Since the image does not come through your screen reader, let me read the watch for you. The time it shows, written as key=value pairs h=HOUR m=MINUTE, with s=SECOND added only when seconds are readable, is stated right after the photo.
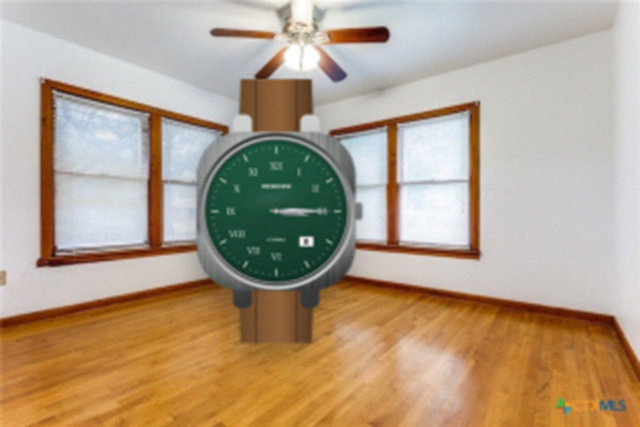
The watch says h=3 m=15
